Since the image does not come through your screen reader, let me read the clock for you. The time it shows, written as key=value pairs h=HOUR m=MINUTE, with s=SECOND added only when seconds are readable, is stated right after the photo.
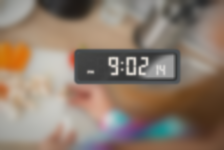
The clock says h=9 m=2
